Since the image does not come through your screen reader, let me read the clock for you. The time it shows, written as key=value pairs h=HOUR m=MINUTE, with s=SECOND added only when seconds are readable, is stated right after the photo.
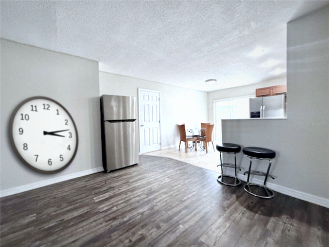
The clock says h=3 m=13
